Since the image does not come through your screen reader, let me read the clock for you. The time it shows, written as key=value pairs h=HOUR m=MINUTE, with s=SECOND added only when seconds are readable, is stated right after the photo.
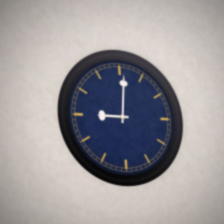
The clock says h=9 m=1
